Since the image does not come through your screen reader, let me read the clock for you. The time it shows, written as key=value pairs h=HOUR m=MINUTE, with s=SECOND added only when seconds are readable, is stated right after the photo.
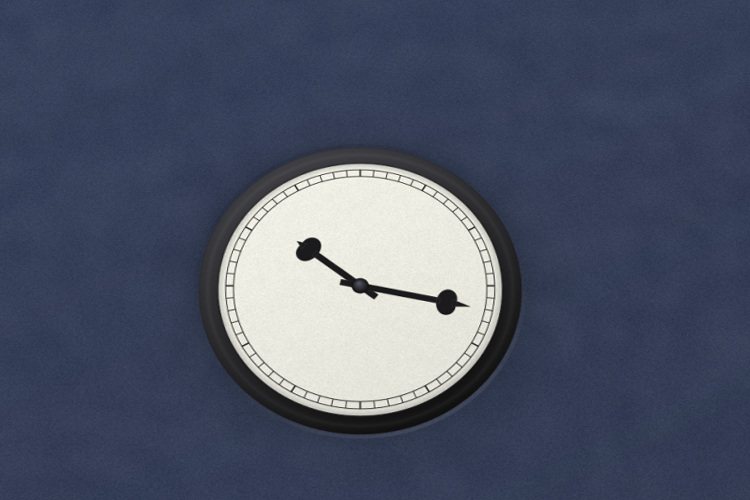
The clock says h=10 m=17
